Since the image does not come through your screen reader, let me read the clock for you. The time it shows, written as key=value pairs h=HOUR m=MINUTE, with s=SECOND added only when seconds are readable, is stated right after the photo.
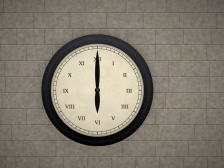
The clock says h=6 m=0
